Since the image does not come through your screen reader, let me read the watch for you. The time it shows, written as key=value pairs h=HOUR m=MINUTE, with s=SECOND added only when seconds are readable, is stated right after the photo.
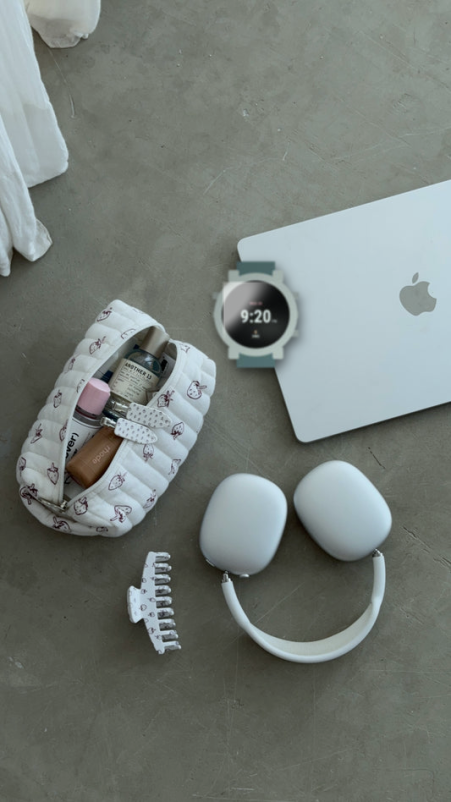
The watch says h=9 m=20
